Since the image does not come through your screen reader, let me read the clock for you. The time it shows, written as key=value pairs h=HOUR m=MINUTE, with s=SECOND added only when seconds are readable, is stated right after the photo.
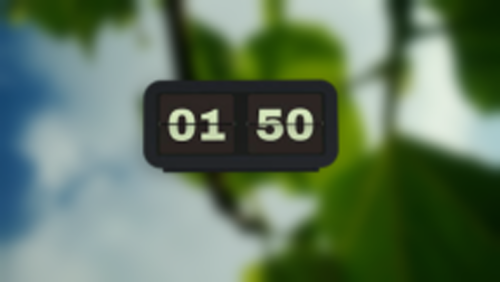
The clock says h=1 m=50
